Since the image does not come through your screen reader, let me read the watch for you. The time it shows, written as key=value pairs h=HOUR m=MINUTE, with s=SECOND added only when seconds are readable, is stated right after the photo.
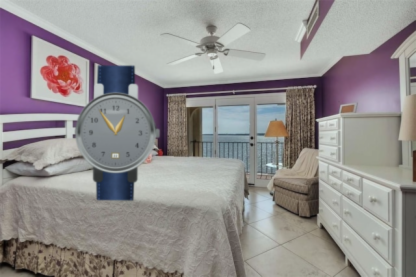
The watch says h=12 m=54
